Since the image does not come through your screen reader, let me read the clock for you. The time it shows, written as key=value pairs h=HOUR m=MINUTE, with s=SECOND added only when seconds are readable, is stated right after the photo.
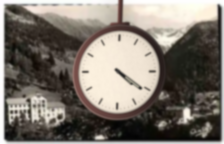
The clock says h=4 m=21
